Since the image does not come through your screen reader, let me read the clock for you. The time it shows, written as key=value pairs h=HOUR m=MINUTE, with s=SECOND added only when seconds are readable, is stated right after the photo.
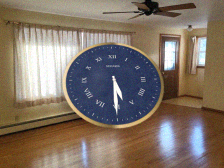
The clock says h=5 m=30
